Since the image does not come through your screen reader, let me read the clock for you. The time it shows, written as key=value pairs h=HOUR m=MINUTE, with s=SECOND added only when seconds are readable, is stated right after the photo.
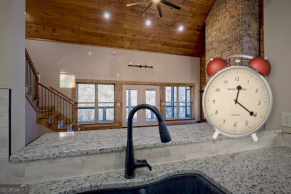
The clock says h=12 m=21
